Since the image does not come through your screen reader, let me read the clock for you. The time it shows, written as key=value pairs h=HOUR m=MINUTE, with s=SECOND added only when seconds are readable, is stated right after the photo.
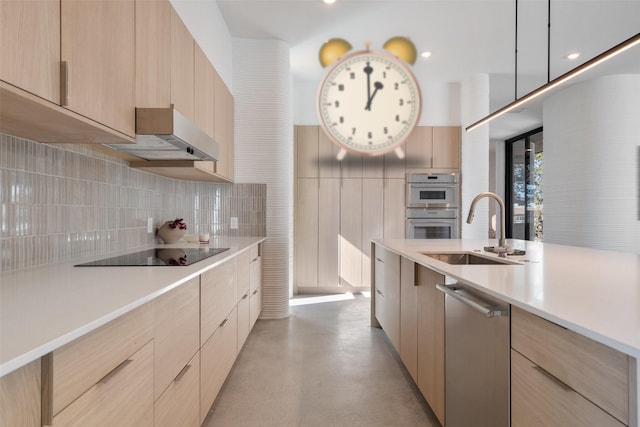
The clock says h=1 m=0
